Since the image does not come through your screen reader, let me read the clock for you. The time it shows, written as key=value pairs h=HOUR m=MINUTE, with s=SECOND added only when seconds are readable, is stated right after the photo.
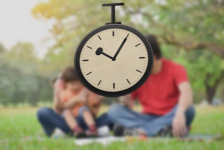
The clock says h=10 m=5
